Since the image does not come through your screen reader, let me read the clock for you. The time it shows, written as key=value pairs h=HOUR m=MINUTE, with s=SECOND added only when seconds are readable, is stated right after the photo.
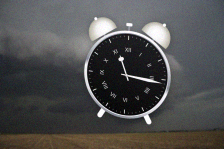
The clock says h=11 m=16
